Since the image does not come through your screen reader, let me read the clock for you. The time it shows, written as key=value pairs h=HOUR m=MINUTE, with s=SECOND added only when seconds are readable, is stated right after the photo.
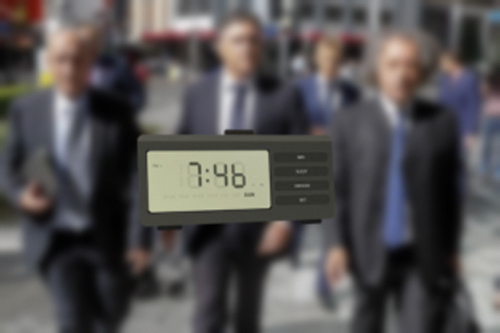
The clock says h=7 m=46
